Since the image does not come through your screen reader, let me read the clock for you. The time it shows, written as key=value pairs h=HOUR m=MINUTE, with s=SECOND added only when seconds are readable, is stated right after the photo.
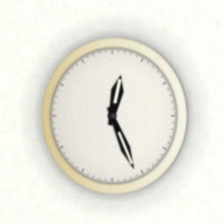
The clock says h=12 m=26
